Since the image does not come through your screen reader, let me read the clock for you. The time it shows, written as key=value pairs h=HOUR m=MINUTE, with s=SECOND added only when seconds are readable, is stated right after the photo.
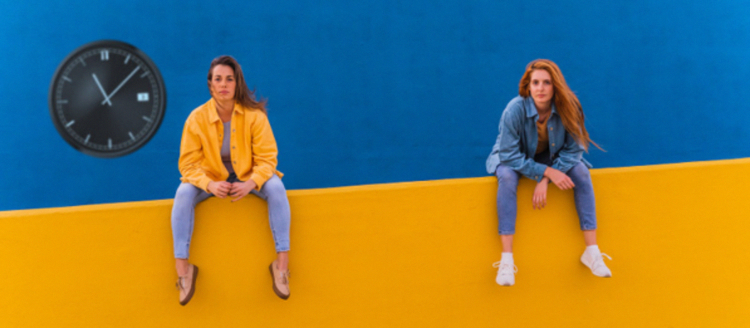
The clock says h=11 m=8
